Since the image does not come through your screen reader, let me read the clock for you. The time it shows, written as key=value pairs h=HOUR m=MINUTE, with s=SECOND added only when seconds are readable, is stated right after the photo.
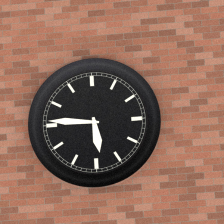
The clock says h=5 m=46
